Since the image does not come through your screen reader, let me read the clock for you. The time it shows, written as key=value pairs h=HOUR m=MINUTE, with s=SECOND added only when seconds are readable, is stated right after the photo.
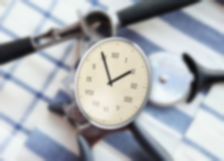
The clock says h=1 m=55
